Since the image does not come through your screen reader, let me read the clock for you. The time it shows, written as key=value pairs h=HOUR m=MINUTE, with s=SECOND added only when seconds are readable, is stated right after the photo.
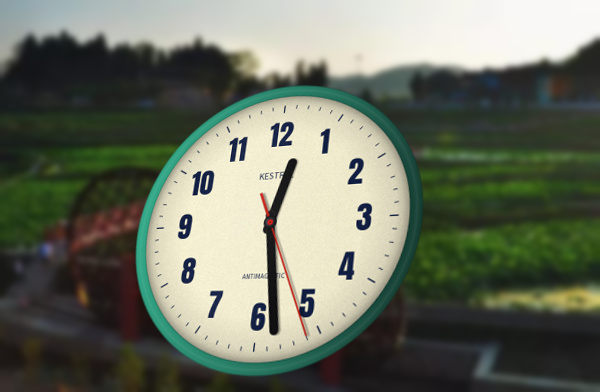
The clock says h=12 m=28 s=26
